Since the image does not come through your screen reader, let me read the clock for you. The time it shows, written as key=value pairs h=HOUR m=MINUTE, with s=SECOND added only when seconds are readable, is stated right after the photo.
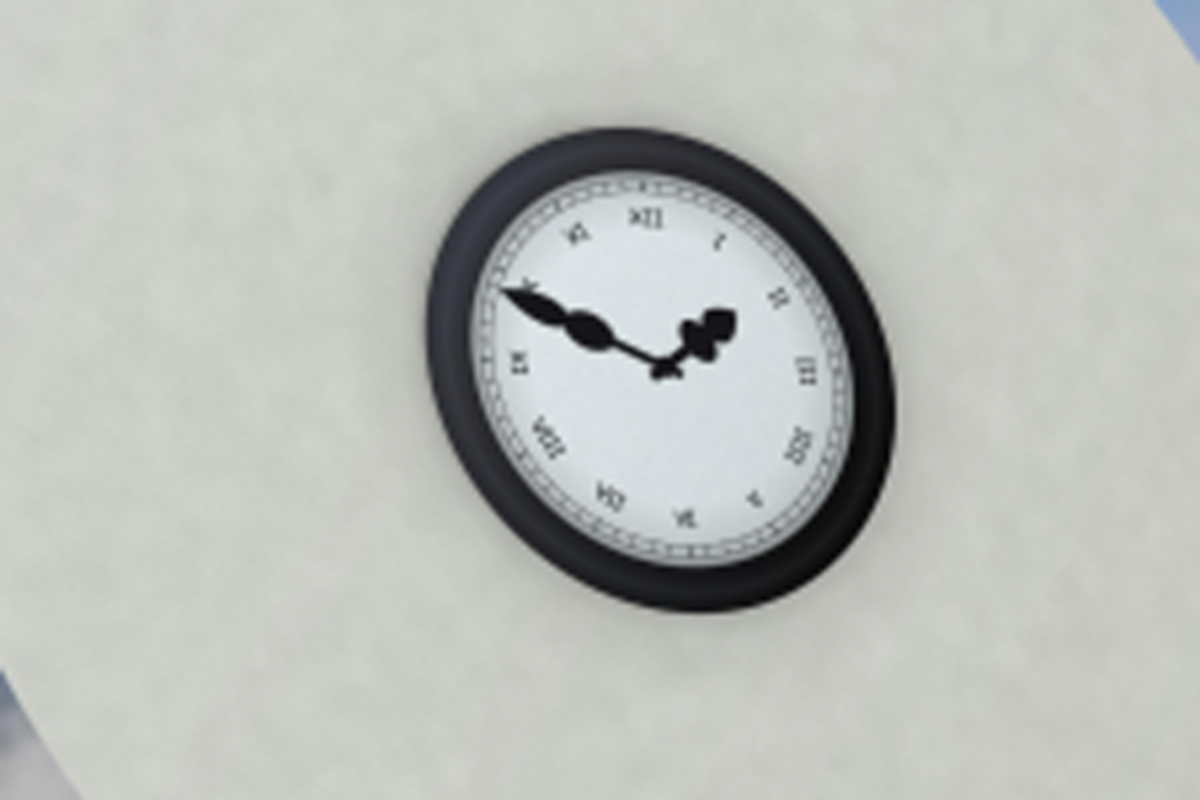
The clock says h=1 m=49
